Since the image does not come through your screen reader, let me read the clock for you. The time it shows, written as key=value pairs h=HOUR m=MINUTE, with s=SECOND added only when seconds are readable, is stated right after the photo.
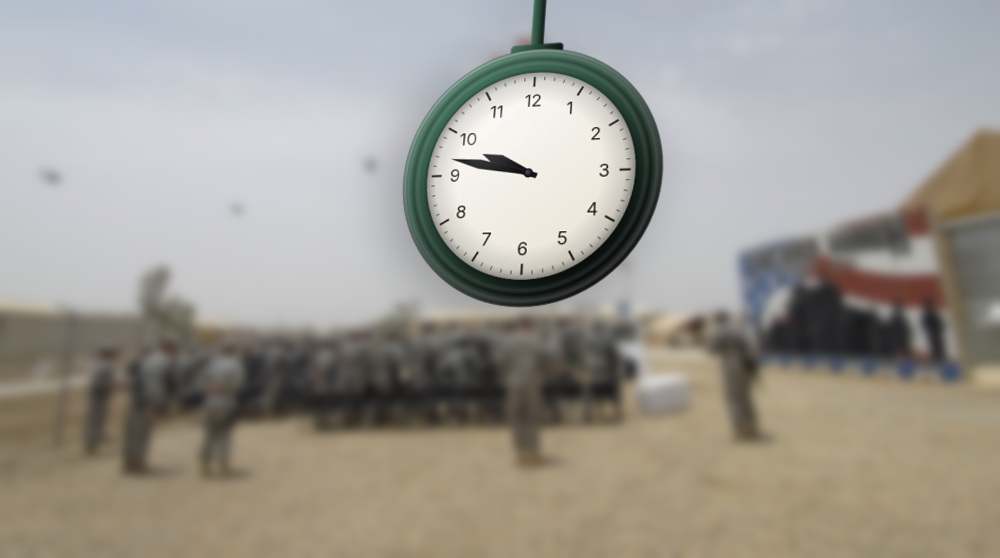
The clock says h=9 m=47
